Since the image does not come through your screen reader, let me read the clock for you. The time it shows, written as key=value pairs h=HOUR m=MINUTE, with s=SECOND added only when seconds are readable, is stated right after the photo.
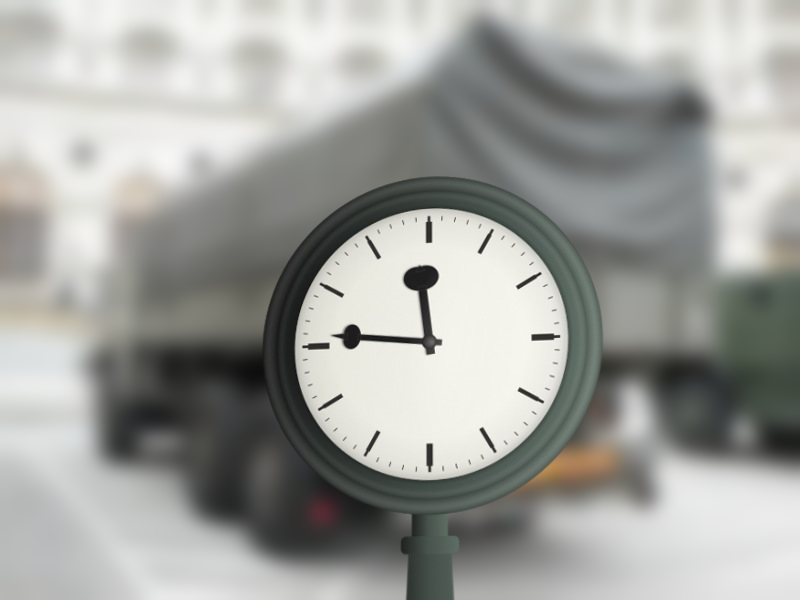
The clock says h=11 m=46
